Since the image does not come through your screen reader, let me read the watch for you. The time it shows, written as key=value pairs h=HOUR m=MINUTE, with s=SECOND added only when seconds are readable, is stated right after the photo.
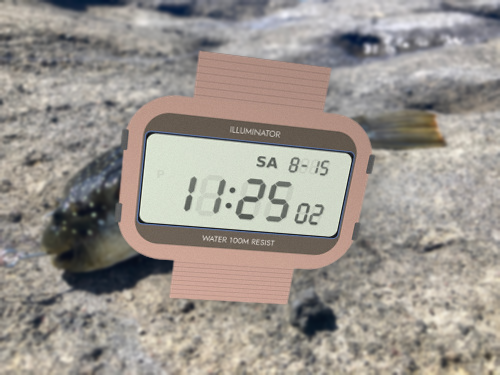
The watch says h=11 m=25 s=2
